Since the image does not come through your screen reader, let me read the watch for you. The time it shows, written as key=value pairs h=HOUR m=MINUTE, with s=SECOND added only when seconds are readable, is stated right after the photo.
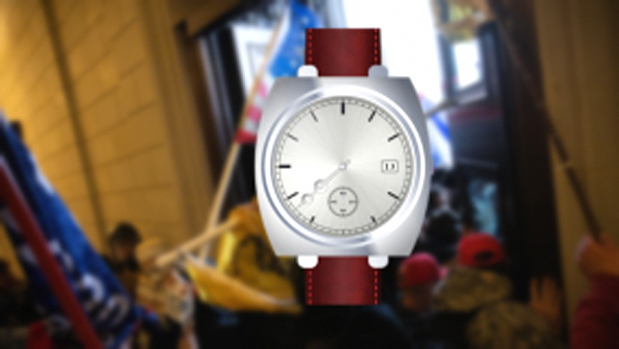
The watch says h=7 m=38
